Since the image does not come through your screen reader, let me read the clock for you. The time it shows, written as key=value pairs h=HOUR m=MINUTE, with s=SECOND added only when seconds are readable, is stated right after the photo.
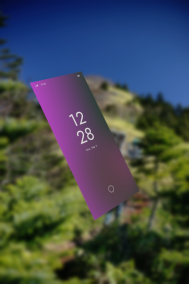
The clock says h=12 m=28
